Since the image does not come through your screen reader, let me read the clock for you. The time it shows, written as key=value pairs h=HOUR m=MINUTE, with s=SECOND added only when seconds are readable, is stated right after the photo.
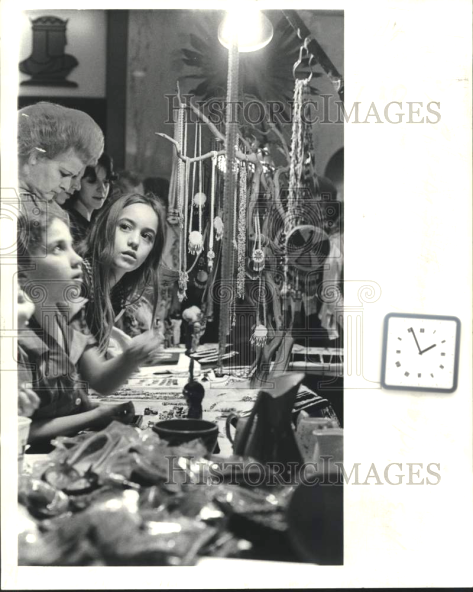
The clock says h=1 m=56
